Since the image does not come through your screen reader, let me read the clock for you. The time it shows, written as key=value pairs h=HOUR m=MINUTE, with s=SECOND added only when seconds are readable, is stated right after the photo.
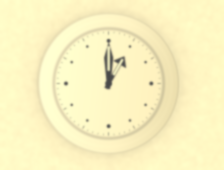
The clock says h=1 m=0
